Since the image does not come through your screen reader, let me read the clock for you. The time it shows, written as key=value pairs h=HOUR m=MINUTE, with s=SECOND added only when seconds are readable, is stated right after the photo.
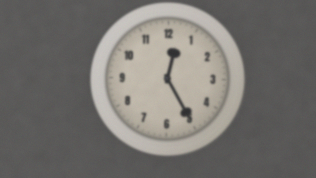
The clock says h=12 m=25
